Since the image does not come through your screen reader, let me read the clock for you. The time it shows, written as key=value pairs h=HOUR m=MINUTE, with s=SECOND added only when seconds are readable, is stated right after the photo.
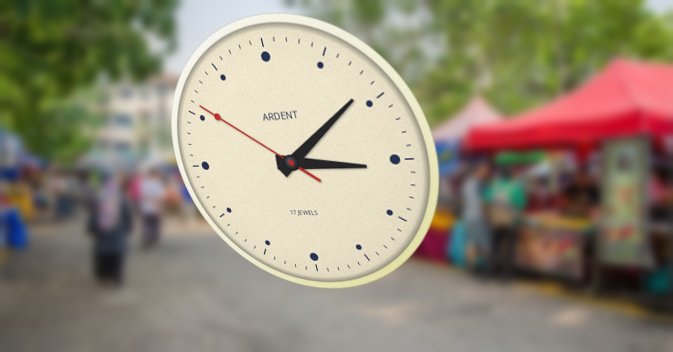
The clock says h=3 m=8 s=51
